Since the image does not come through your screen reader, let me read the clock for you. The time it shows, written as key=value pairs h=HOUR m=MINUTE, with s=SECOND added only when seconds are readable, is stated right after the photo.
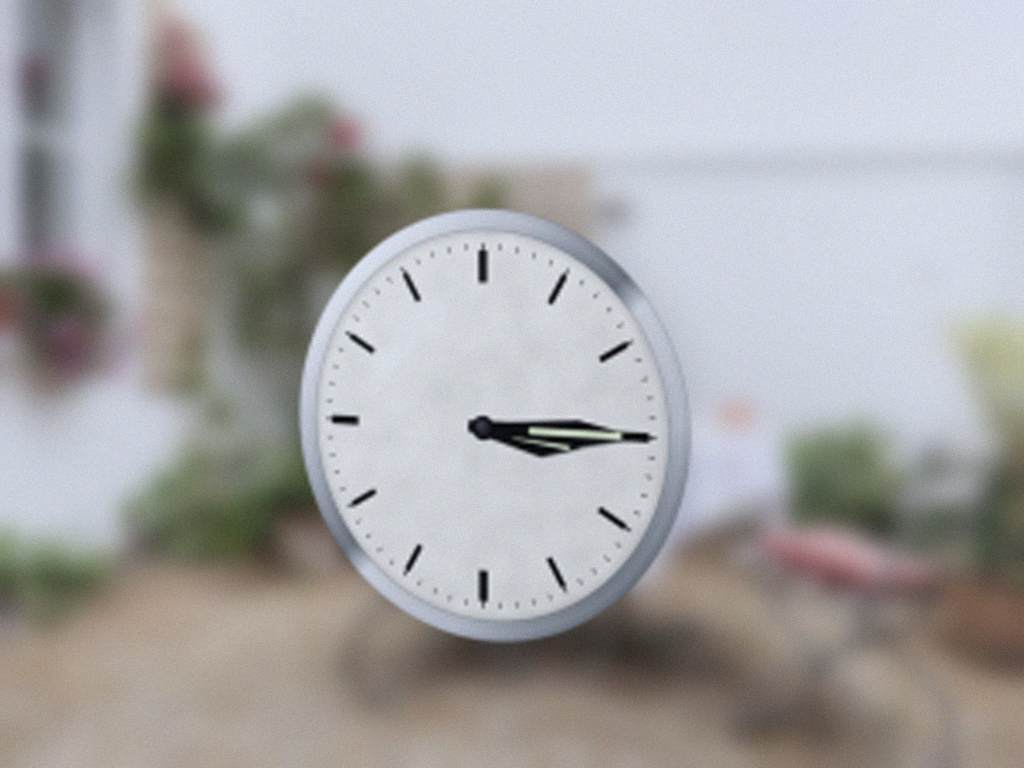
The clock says h=3 m=15
